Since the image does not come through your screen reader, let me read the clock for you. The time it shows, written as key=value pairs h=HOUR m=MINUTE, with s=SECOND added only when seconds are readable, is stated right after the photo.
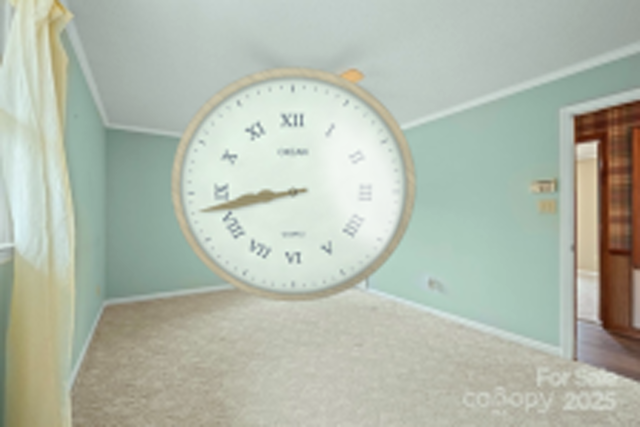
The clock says h=8 m=43
